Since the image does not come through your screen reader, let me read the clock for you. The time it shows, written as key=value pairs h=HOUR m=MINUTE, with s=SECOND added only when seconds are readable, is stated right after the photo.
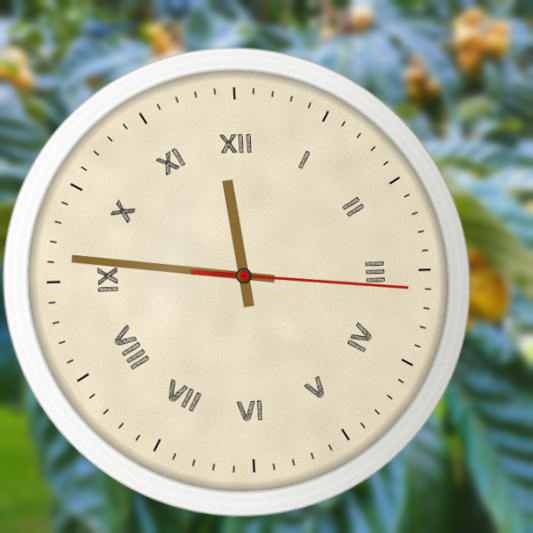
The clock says h=11 m=46 s=16
